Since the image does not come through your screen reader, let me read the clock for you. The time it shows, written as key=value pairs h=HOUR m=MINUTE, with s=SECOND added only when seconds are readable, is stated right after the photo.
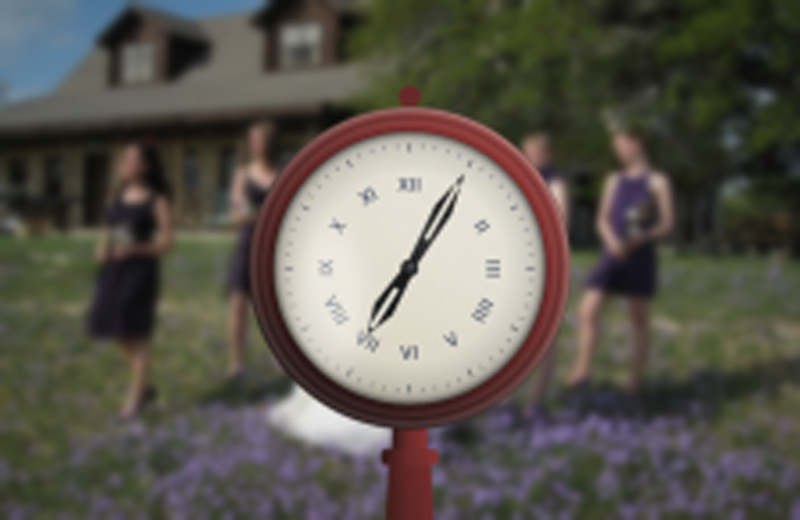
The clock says h=7 m=5
